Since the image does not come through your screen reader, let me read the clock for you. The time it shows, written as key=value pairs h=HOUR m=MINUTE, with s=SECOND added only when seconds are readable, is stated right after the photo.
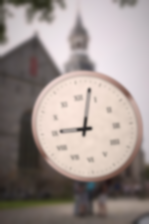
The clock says h=9 m=3
